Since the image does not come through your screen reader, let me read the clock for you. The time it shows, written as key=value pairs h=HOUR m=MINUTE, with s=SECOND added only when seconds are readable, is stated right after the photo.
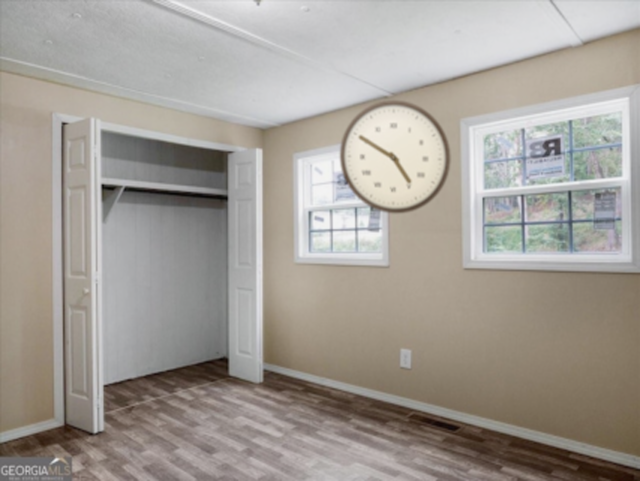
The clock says h=4 m=50
